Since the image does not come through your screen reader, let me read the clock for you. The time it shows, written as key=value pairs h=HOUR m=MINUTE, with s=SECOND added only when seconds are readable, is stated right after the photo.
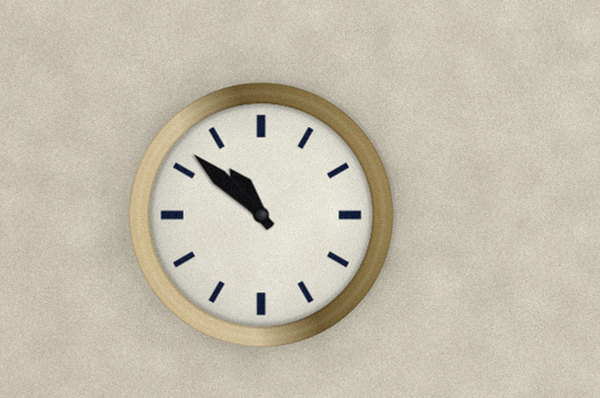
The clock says h=10 m=52
